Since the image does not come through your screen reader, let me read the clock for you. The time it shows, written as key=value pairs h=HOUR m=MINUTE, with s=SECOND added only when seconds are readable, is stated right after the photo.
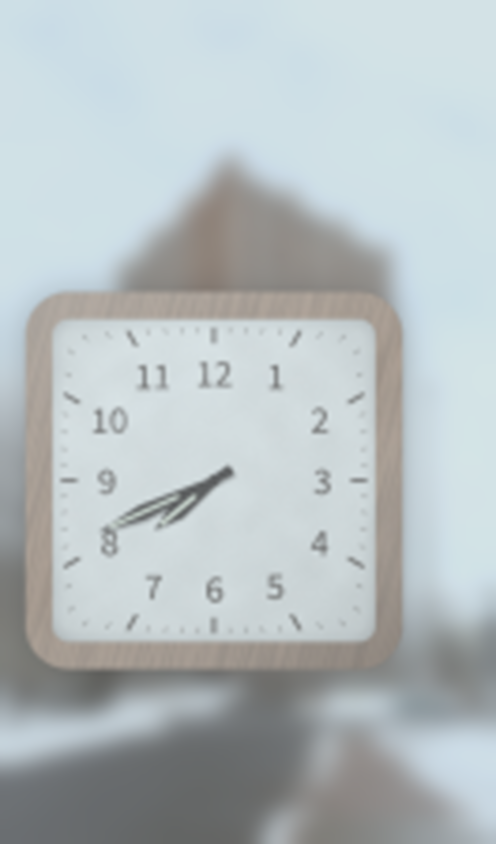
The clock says h=7 m=41
